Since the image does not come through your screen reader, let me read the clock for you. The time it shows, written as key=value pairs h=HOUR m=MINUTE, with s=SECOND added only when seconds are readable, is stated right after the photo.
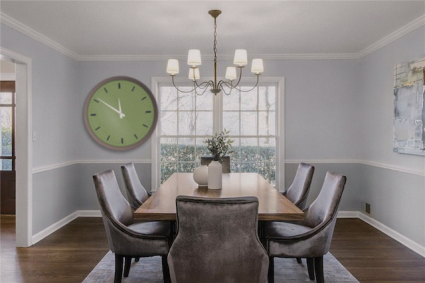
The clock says h=11 m=51
